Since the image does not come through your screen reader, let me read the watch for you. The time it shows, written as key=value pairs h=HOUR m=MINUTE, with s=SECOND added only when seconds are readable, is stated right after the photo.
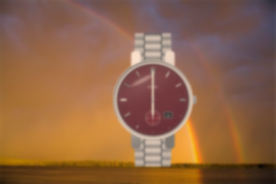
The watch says h=6 m=0
